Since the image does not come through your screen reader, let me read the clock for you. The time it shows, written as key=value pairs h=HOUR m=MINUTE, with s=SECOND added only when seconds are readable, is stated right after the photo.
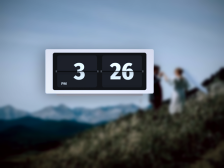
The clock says h=3 m=26
